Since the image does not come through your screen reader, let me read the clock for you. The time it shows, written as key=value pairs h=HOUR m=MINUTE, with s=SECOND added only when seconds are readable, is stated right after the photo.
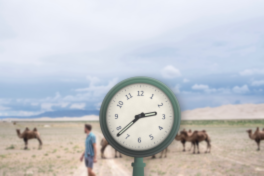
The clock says h=2 m=38
